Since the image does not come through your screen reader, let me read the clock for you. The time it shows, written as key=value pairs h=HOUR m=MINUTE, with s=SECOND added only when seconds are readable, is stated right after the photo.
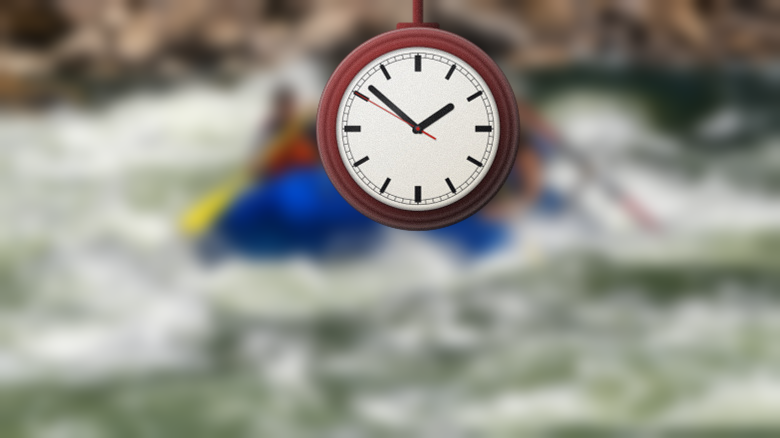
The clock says h=1 m=51 s=50
